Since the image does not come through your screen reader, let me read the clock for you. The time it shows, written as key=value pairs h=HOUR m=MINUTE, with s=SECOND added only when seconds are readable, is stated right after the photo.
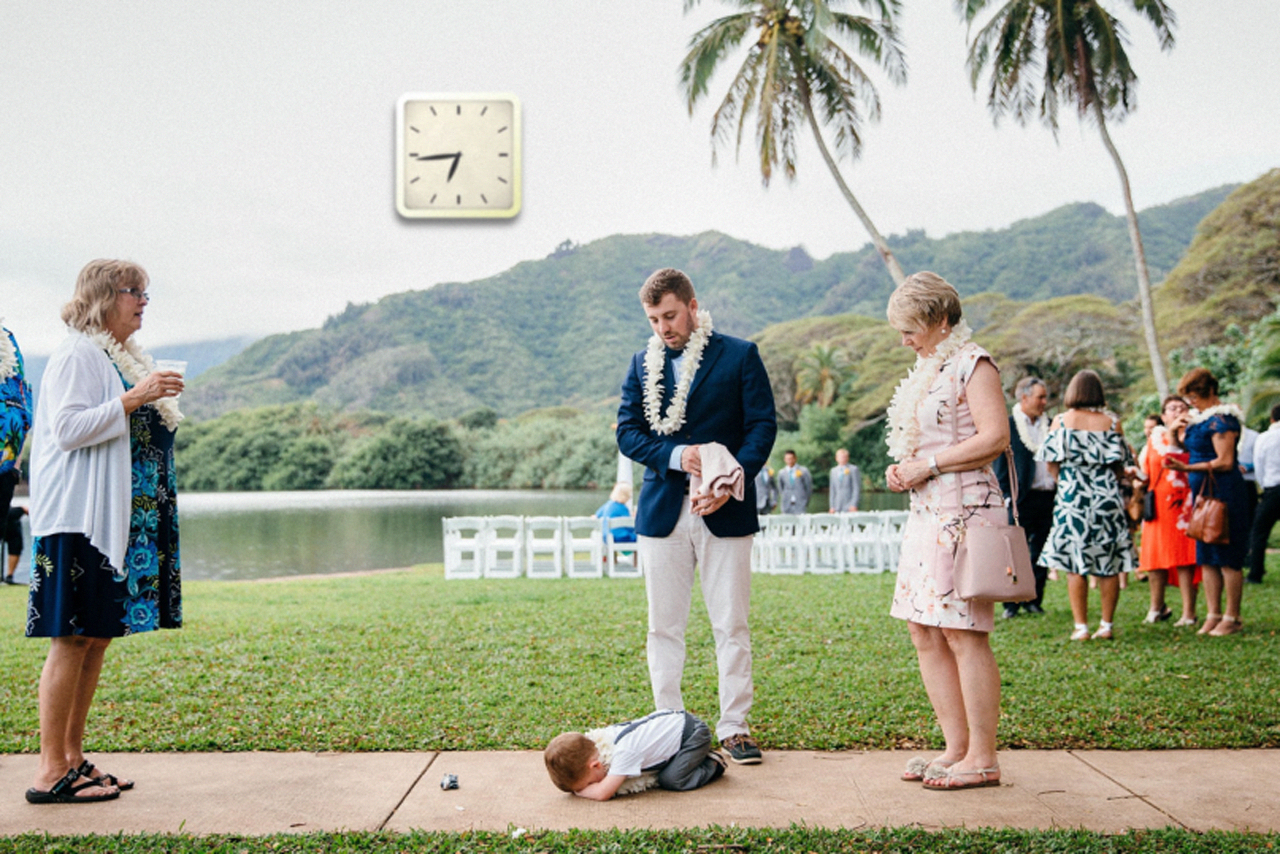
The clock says h=6 m=44
